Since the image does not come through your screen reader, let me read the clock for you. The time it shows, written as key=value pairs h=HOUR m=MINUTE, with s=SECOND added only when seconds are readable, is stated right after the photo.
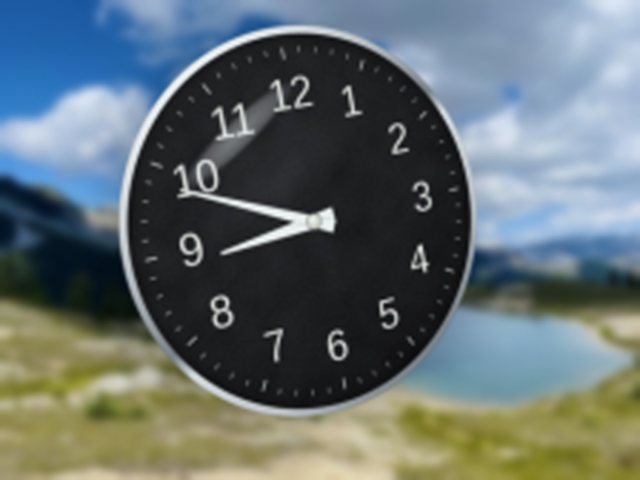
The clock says h=8 m=49
